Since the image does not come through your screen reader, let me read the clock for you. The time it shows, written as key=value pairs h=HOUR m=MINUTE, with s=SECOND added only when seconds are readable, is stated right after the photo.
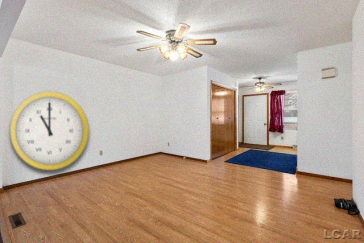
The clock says h=11 m=0
